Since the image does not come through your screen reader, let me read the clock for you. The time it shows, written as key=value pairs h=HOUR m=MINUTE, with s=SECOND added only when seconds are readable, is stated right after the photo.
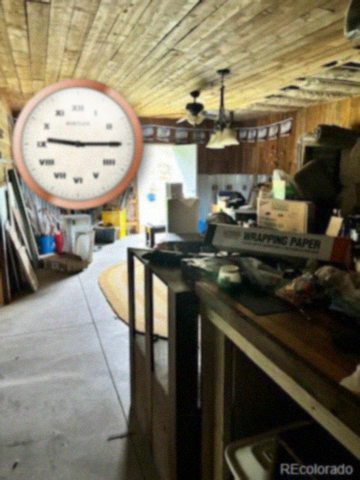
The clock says h=9 m=15
